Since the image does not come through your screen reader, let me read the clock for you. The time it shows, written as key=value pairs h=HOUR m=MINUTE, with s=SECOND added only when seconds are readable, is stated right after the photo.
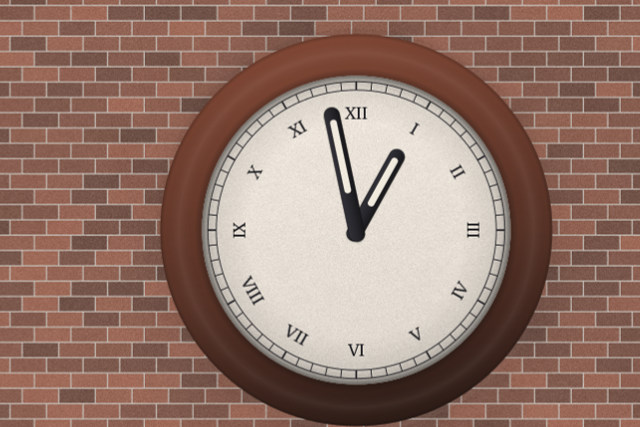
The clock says h=12 m=58
